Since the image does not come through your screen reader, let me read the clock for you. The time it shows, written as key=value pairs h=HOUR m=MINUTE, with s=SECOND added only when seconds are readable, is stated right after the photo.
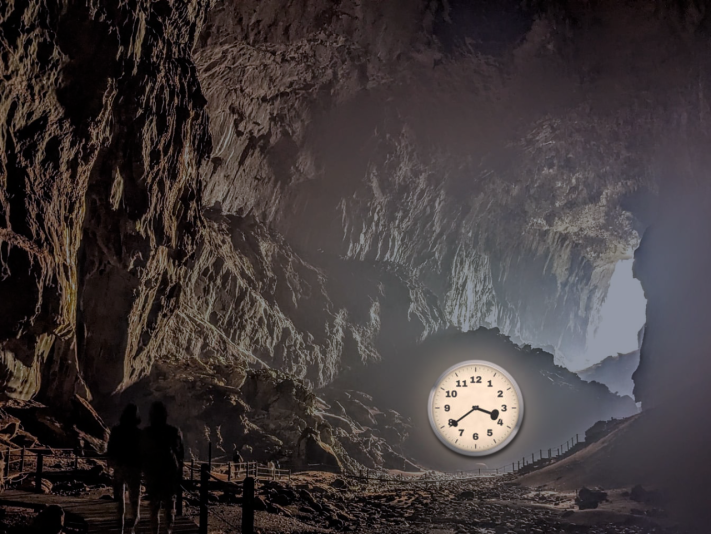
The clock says h=3 m=39
